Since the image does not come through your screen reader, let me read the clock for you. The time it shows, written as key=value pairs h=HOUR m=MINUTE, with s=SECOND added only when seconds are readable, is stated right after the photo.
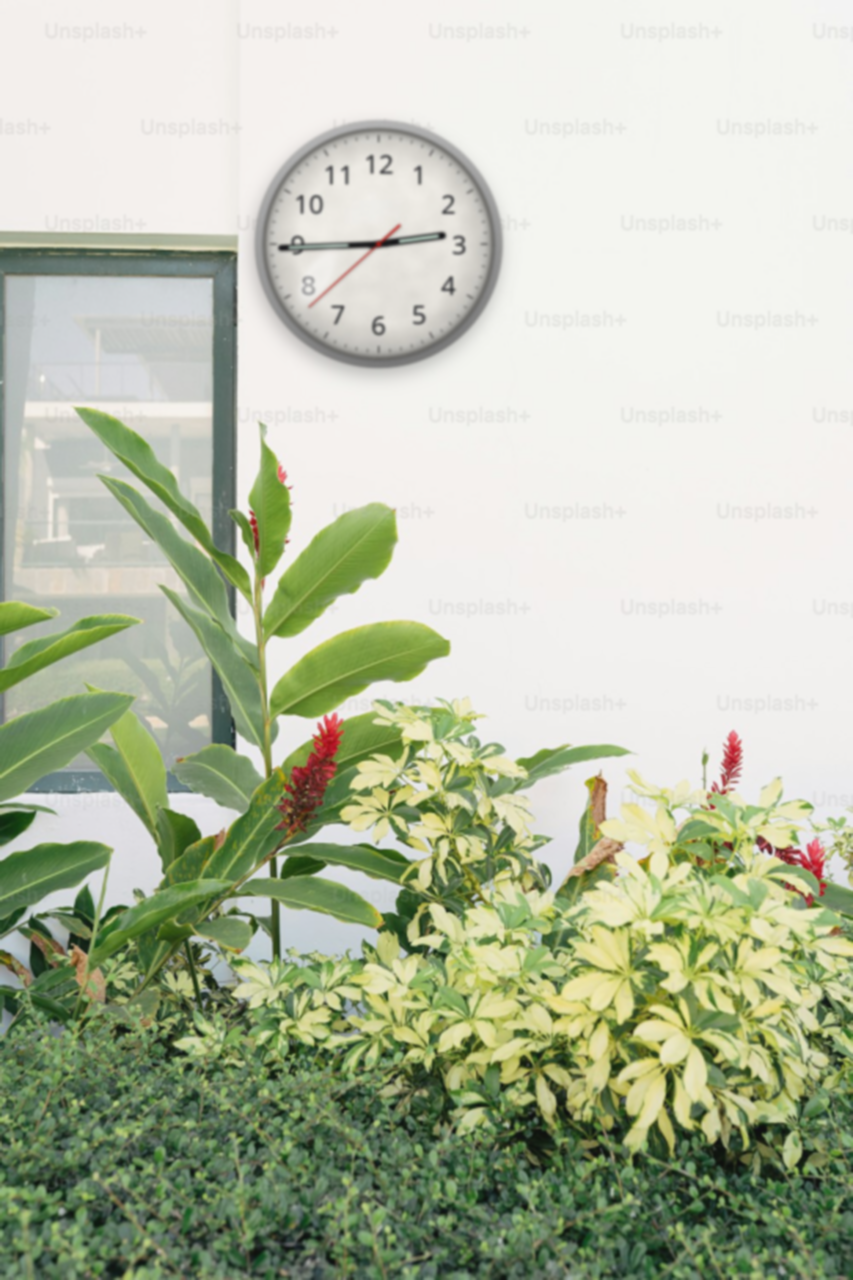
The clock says h=2 m=44 s=38
